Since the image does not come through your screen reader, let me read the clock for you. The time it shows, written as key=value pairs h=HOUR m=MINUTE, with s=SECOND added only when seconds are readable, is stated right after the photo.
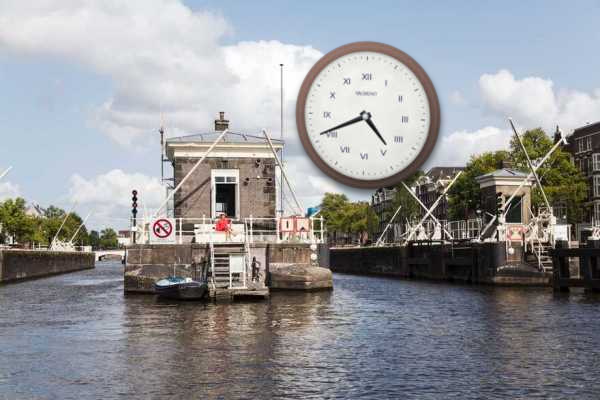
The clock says h=4 m=41
